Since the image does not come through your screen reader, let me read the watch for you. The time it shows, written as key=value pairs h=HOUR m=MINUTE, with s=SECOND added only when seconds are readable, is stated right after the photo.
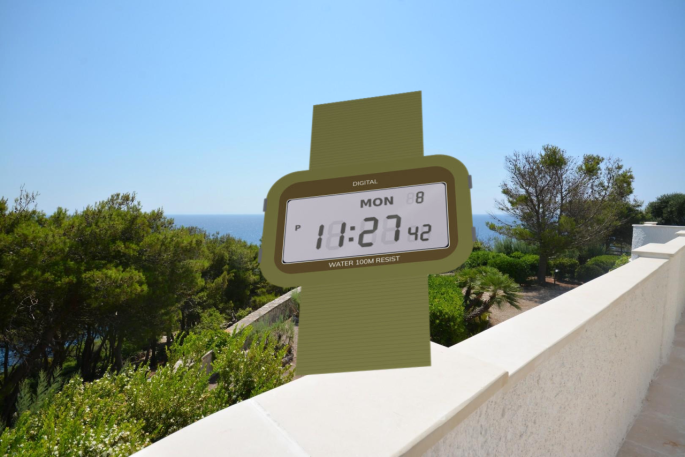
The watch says h=11 m=27 s=42
